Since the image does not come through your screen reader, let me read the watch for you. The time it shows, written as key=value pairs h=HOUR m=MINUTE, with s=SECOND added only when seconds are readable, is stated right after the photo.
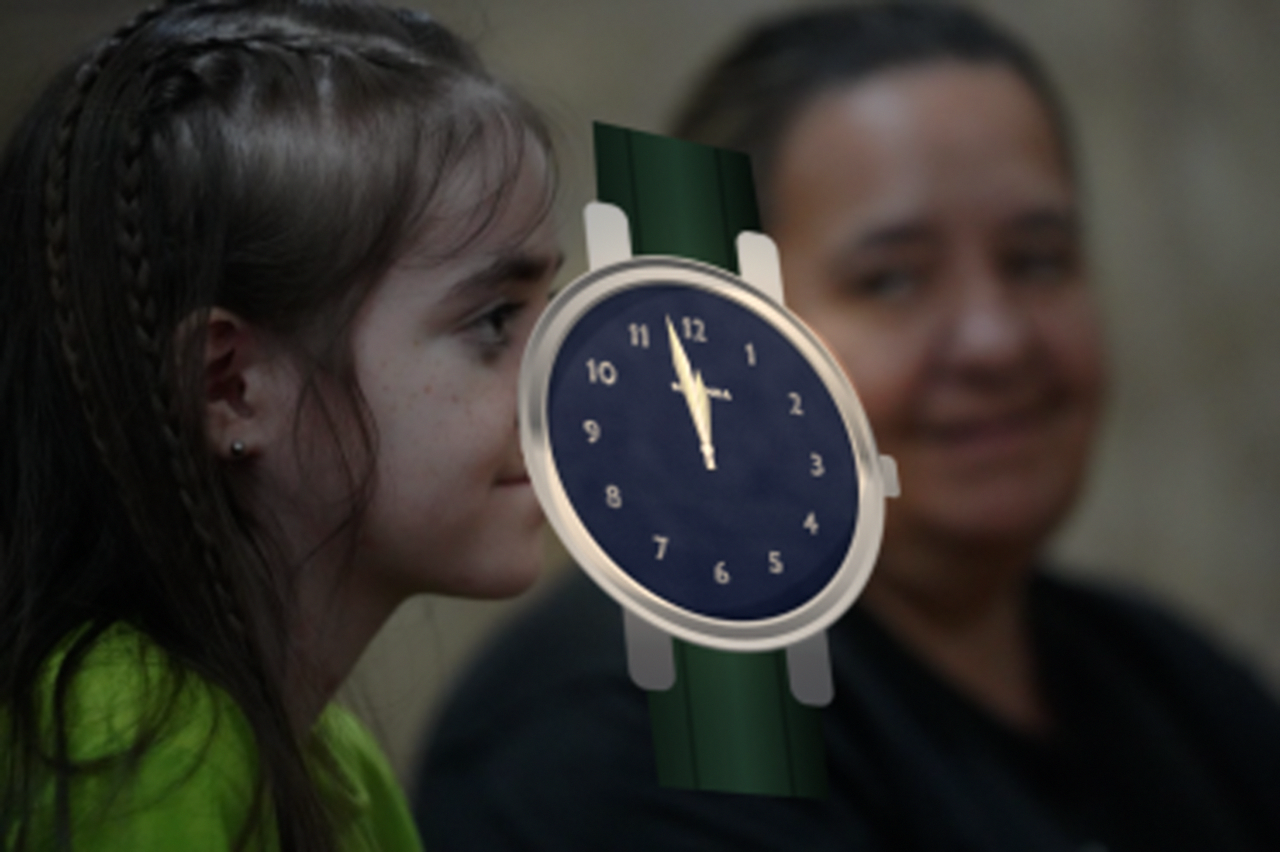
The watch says h=11 m=58
